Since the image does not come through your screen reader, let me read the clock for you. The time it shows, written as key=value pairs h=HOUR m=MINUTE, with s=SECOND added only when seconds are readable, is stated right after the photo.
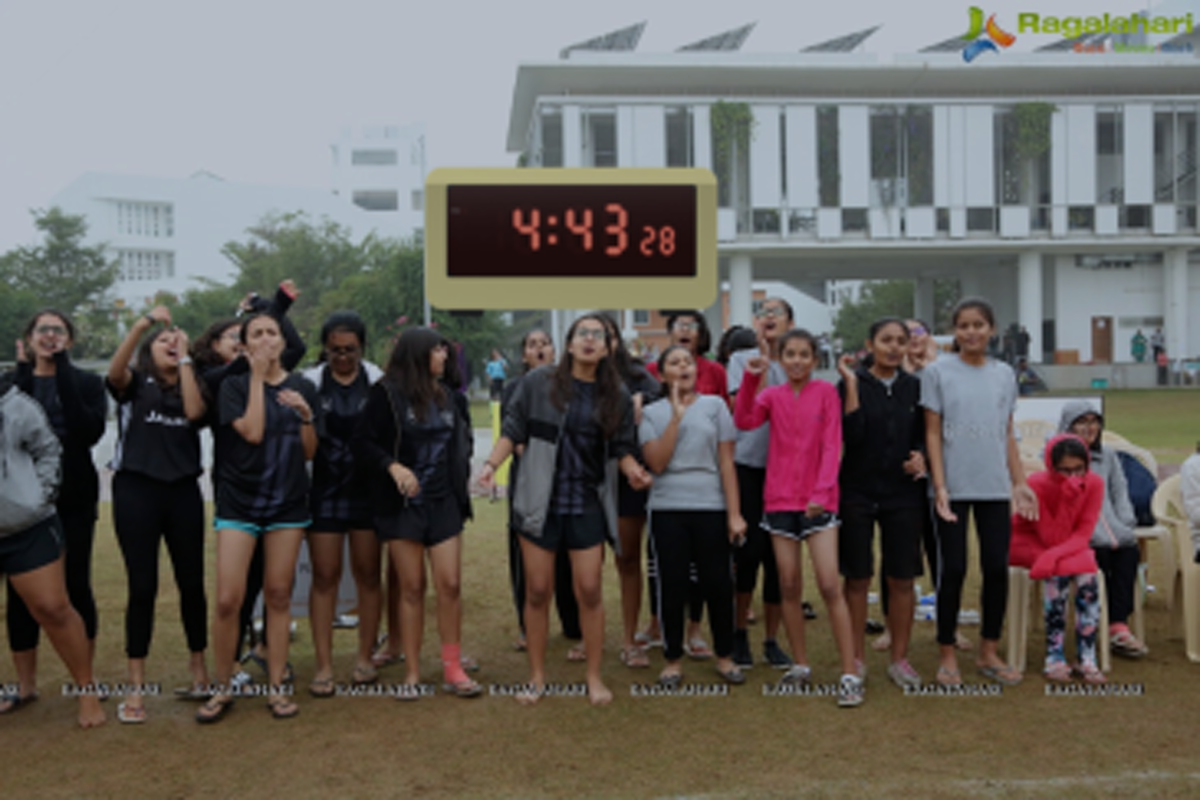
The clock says h=4 m=43 s=28
